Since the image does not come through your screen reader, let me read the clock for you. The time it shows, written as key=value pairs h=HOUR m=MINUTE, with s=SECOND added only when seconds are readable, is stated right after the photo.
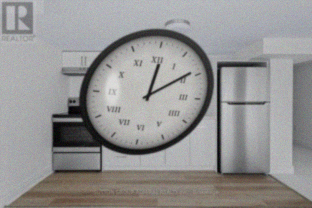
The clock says h=12 m=9
